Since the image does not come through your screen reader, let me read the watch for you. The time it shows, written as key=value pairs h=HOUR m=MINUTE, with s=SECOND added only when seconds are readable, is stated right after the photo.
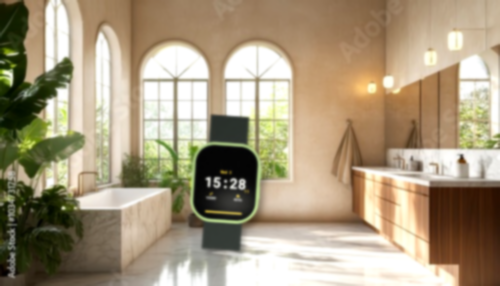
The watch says h=15 m=28
